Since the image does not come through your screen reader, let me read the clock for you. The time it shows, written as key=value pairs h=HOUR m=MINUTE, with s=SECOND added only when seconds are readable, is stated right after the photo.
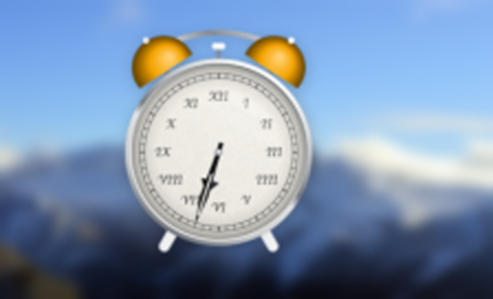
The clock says h=6 m=33
